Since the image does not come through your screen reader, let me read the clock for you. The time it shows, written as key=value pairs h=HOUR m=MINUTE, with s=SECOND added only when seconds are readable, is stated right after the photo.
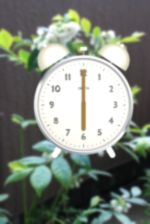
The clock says h=6 m=0
